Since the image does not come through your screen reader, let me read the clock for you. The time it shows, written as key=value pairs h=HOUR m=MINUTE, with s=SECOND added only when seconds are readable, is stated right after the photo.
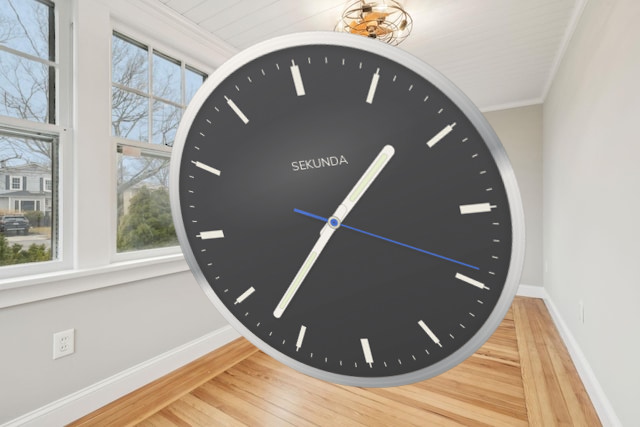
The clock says h=1 m=37 s=19
